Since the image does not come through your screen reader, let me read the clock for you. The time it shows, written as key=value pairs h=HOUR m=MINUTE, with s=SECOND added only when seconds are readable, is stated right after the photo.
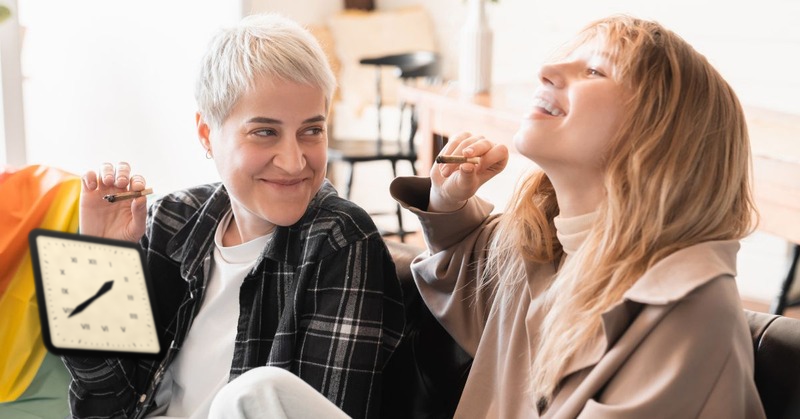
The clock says h=1 m=39
